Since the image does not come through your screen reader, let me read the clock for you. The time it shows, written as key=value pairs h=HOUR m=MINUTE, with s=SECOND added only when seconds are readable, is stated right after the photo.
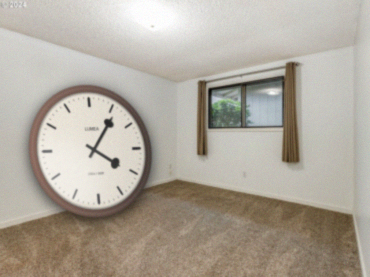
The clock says h=4 m=6
